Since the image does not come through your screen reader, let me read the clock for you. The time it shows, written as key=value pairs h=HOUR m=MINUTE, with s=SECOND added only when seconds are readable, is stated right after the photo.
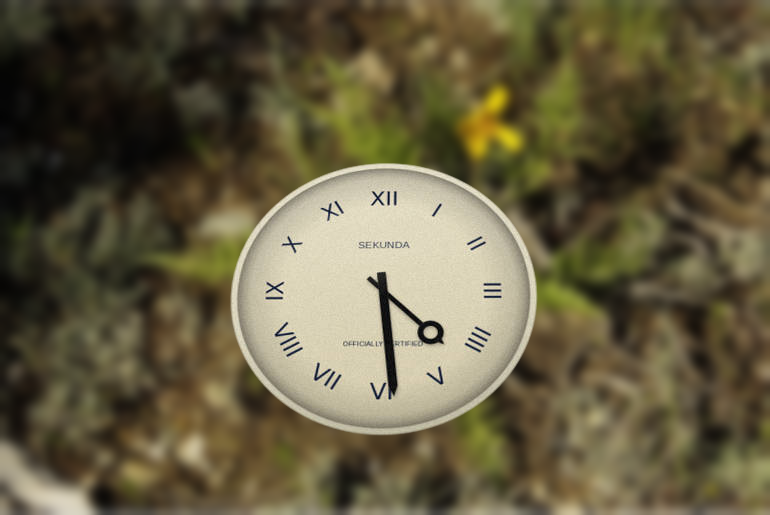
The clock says h=4 m=29
